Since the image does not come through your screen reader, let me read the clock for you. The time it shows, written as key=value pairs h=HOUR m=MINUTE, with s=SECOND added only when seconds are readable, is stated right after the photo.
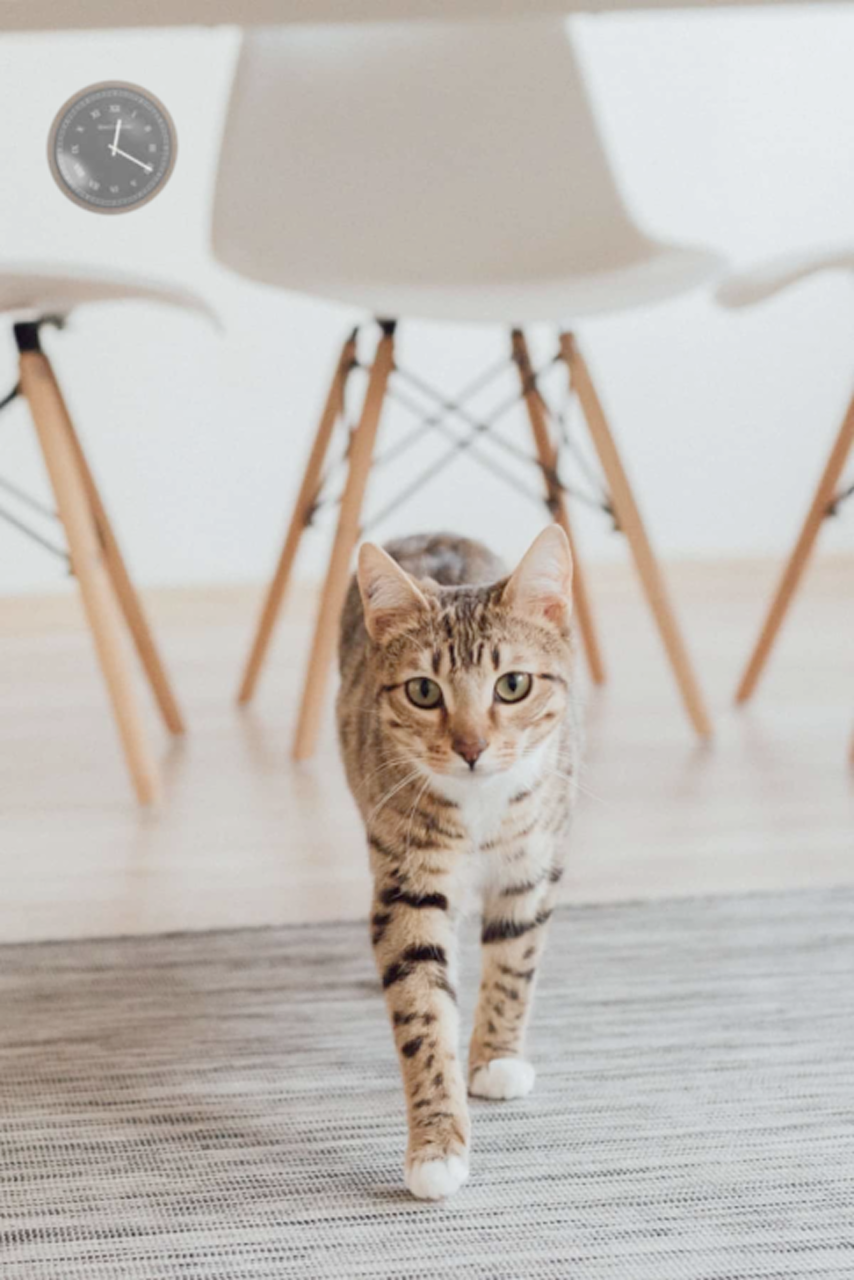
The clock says h=12 m=20
